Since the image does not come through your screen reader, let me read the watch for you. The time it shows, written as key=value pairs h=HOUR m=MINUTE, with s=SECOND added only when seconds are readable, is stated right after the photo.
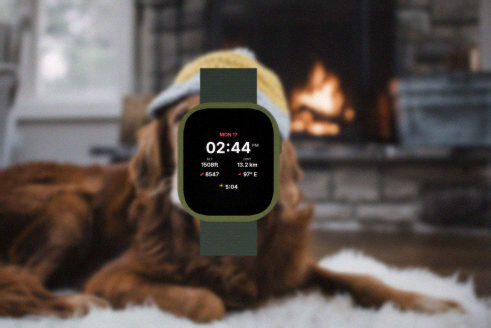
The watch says h=2 m=44
